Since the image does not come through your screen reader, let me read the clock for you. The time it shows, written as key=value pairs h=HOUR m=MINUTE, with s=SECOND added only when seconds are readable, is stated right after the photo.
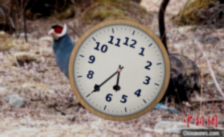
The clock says h=5 m=35
